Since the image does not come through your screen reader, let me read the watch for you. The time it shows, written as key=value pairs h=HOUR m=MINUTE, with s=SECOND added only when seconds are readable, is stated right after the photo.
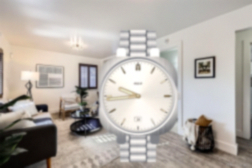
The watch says h=9 m=44
